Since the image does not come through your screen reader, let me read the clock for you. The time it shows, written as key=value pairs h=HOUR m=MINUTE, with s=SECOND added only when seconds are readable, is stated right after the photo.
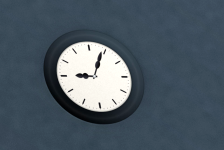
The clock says h=9 m=4
